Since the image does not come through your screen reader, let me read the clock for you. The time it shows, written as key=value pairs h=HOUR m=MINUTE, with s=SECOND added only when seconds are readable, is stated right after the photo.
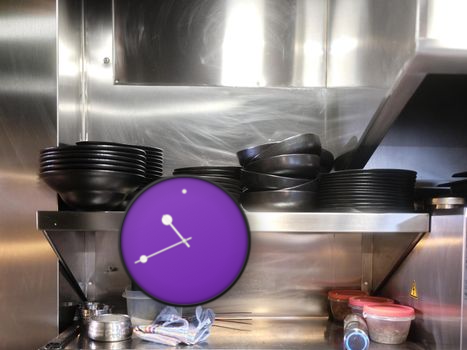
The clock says h=10 m=41
